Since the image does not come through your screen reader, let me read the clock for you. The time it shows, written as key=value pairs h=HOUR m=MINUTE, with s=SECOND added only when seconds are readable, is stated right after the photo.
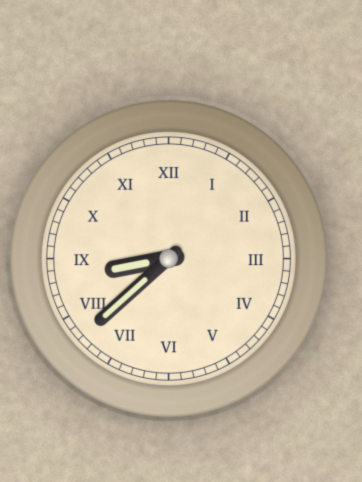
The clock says h=8 m=38
